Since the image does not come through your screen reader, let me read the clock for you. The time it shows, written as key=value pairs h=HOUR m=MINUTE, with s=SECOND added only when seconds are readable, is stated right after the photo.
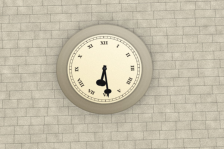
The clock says h=6 m=29
